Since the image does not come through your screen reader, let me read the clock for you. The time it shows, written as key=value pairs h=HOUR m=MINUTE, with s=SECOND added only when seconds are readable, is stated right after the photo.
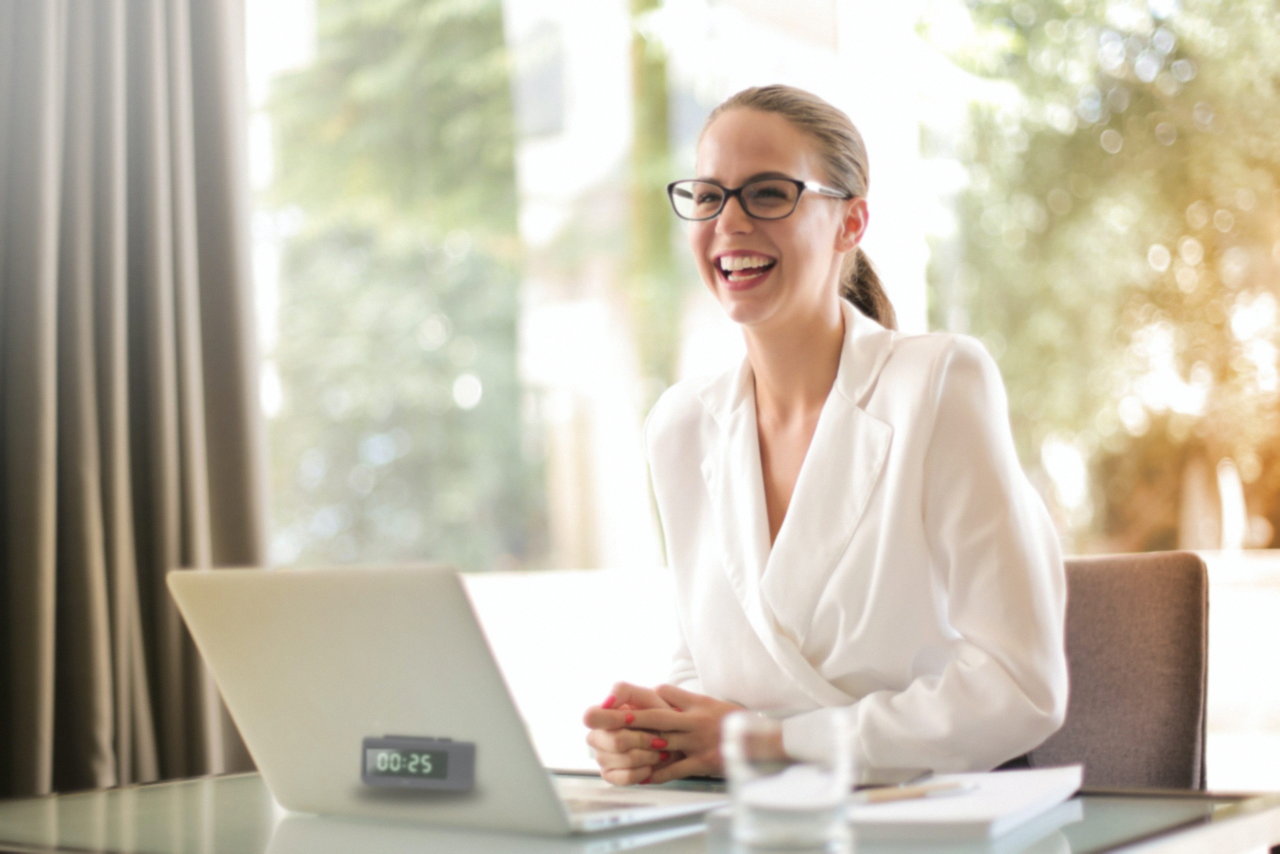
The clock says h=0 m=25
